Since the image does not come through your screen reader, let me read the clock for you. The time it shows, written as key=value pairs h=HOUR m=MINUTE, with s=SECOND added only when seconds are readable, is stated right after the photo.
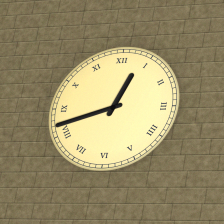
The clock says h=12 m=42
